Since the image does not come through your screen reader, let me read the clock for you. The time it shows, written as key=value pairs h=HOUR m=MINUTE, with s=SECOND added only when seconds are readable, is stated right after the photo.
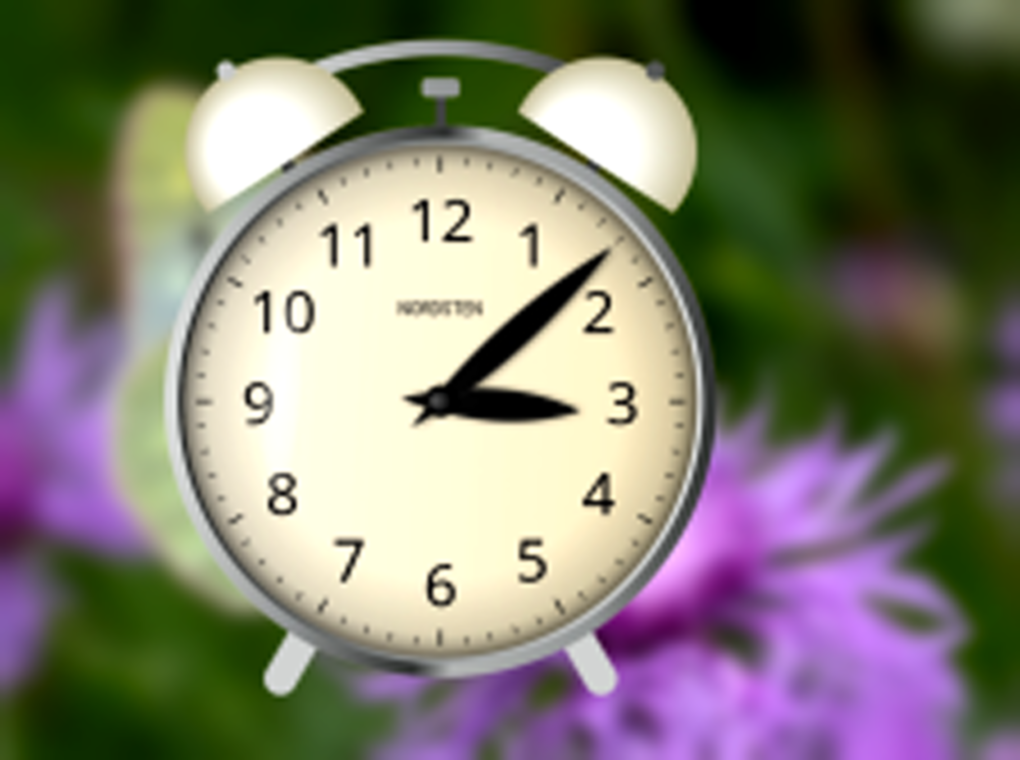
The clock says h=3 m=8
